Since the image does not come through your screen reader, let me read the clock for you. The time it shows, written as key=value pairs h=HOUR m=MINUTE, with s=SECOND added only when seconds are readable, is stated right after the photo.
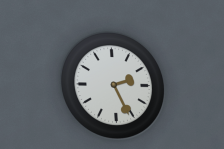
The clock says h=2 m=26
